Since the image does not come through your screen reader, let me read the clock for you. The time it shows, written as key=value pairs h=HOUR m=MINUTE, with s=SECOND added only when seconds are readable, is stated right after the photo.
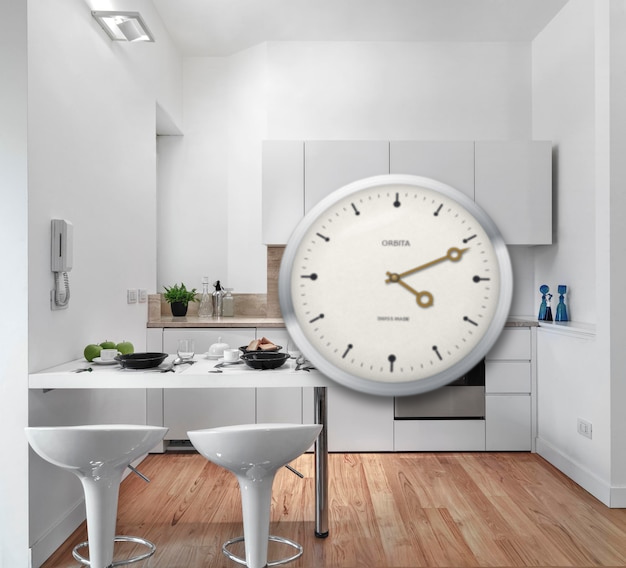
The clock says h=4 m=11
